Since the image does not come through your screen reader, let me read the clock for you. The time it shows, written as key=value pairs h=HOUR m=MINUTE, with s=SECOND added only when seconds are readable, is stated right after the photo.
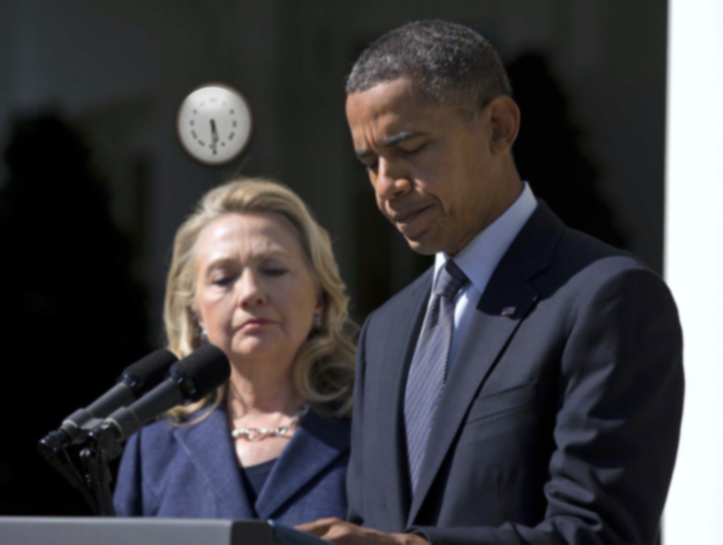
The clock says h=5 m=29
